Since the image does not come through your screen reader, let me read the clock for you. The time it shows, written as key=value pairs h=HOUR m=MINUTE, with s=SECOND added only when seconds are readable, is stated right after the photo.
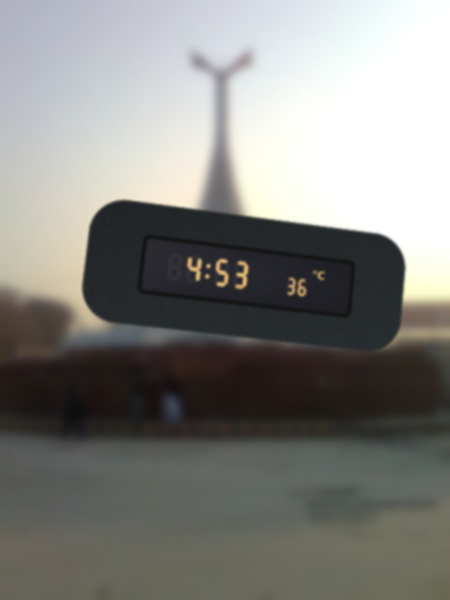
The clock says h=4 m=53
